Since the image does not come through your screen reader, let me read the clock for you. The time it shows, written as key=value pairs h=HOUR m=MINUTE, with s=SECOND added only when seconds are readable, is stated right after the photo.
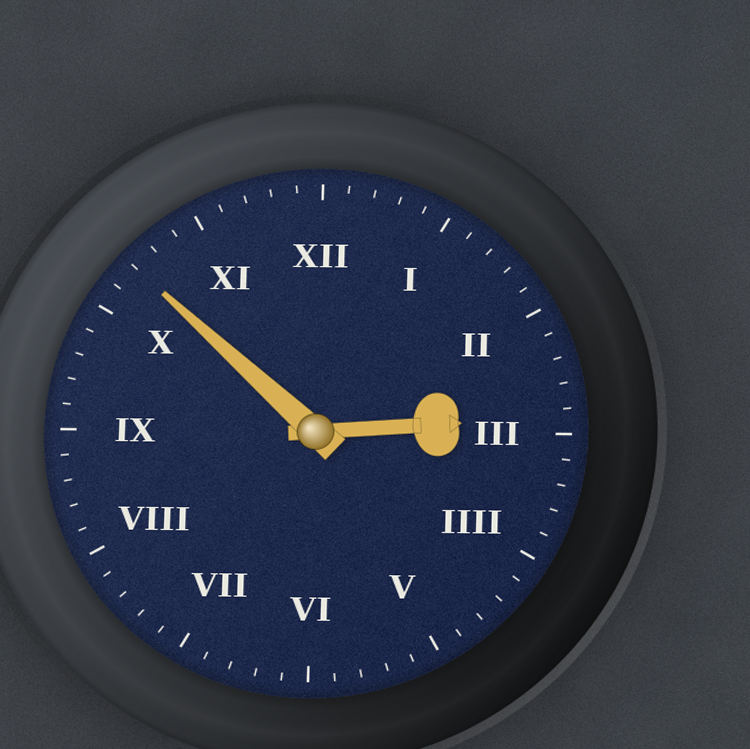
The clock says h=2 m=52
